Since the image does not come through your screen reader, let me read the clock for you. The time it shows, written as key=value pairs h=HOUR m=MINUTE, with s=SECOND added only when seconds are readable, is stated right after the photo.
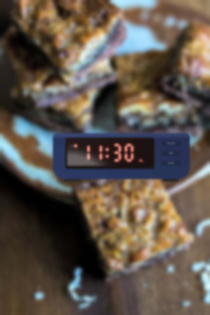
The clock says h=11 m=30
